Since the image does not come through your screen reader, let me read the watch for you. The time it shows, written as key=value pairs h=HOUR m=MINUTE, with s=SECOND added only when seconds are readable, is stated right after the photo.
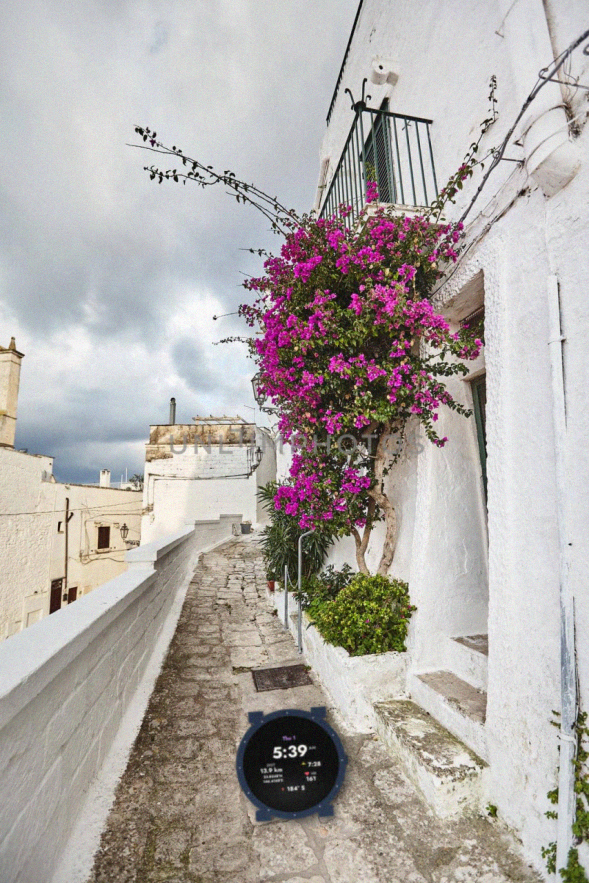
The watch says h=5 m=39
